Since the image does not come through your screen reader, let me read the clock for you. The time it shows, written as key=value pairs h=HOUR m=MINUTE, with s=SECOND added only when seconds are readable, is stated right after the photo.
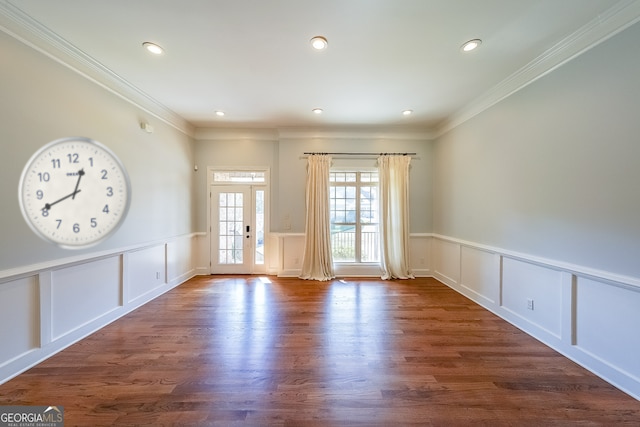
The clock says h=12 m=41
